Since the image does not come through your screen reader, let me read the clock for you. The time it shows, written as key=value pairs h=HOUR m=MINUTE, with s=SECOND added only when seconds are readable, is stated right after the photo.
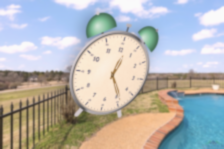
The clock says h=12 m=24
